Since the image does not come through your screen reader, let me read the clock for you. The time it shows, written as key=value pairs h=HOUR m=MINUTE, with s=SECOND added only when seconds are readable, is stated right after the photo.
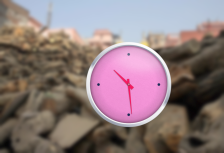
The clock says h=10 m=29
